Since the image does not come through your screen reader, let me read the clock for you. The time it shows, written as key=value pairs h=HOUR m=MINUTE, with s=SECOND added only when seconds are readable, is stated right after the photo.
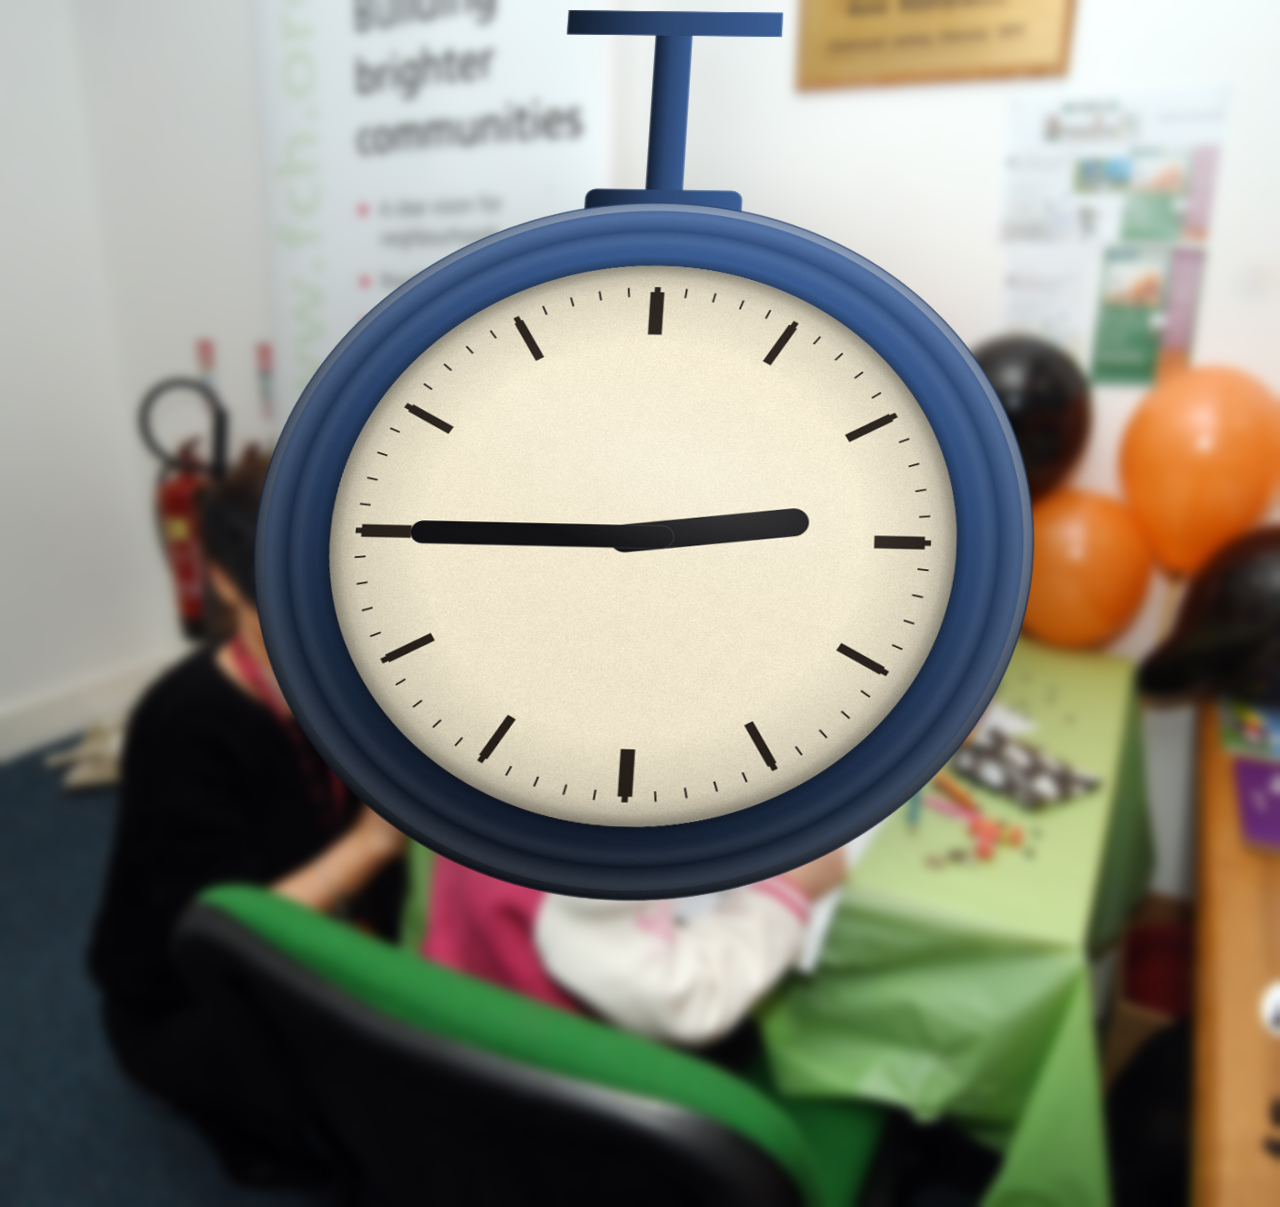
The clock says h=2 m=45
